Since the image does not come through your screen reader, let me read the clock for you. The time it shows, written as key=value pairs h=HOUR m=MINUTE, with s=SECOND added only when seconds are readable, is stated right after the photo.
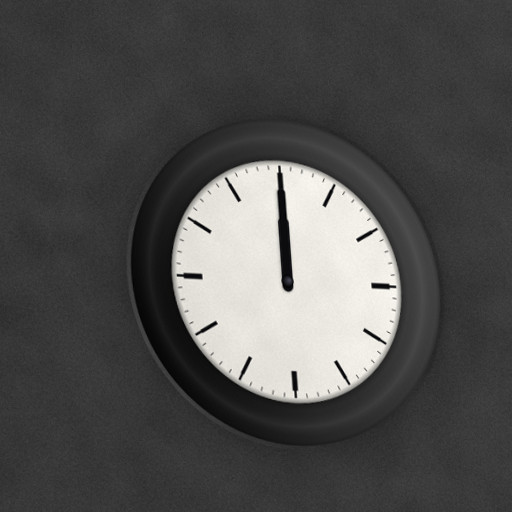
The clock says h=12 m=0
